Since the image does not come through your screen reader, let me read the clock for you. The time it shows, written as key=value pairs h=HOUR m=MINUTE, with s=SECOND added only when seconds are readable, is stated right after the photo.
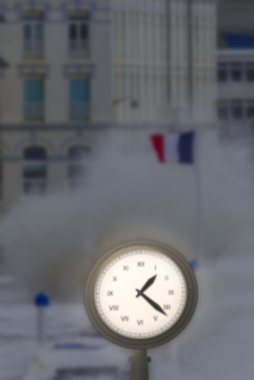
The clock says h=1 m=22
